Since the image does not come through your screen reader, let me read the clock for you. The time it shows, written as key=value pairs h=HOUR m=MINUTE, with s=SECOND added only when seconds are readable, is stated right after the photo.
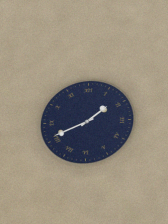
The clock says h=1 m=41
